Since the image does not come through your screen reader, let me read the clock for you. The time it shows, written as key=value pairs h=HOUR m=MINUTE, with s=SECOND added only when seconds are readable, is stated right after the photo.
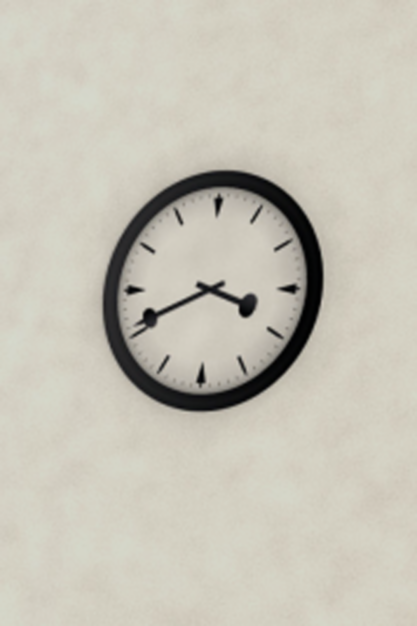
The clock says h=3 m=41
